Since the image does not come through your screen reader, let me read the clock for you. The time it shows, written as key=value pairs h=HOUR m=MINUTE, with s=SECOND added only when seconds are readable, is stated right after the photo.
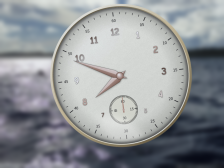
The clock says h=7 m=49
